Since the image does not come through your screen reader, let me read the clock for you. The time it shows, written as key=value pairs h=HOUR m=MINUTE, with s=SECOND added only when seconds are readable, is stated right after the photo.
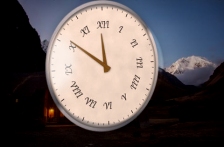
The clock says h=11 m=51
